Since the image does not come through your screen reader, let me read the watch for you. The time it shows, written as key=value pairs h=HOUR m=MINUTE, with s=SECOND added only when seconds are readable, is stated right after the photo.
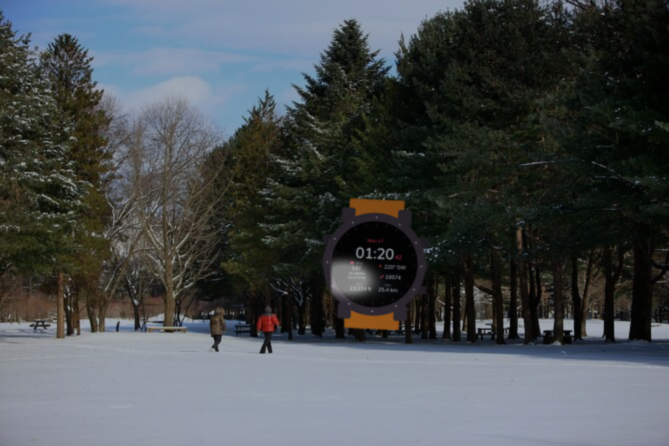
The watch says h=1 m=20
